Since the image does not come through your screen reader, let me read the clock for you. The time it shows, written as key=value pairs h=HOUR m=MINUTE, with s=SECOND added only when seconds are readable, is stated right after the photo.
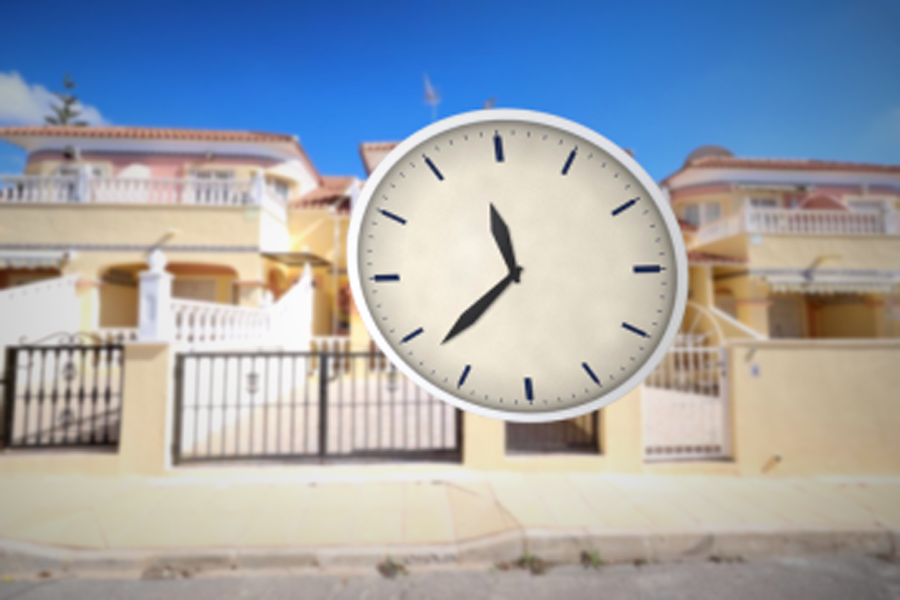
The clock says h=11 m=38
